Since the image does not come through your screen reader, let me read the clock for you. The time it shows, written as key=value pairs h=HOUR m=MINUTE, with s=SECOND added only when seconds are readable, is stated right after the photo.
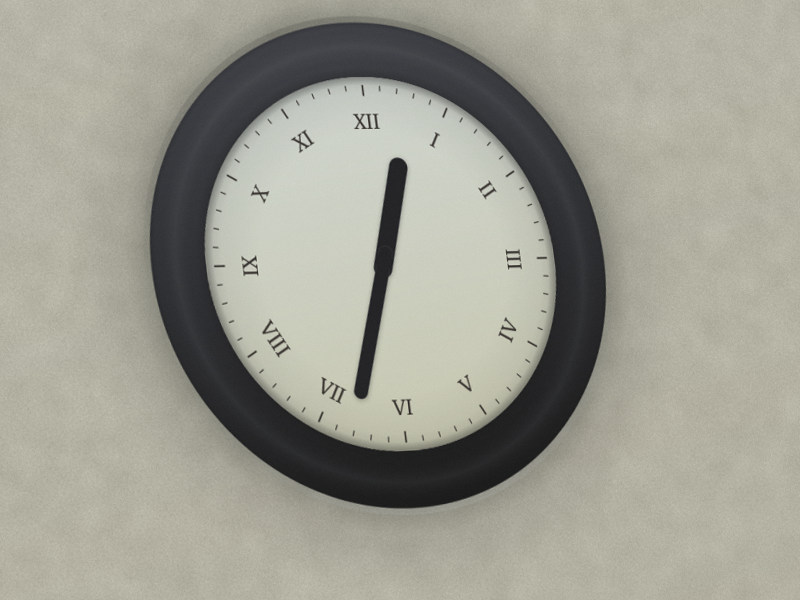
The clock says h=12 m=33
